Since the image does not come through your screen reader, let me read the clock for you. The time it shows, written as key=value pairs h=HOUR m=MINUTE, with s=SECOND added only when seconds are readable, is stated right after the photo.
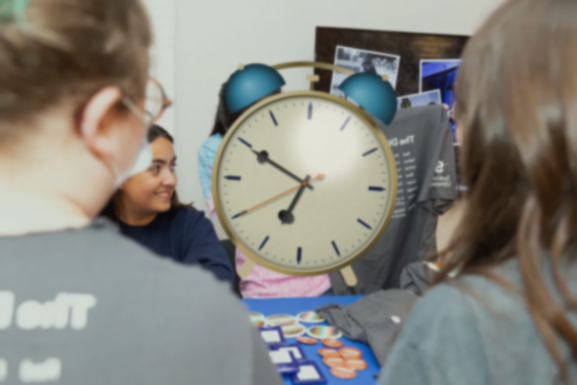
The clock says h=6 m=49 s=40
